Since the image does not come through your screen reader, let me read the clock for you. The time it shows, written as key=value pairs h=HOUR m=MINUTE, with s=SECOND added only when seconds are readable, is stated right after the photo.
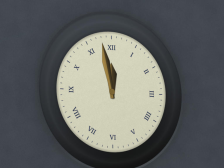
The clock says h=11 m=58
